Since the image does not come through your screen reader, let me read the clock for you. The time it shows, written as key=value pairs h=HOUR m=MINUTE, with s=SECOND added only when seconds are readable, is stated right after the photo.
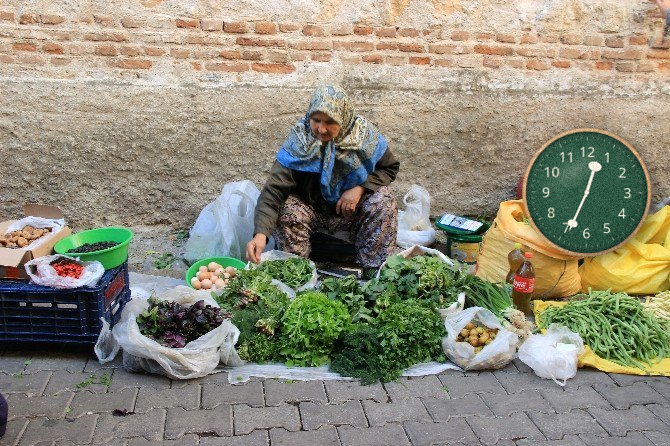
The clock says h=12 m=34
